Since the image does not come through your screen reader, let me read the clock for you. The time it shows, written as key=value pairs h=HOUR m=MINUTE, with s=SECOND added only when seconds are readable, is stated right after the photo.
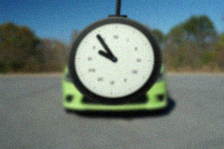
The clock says h=9 m=54
